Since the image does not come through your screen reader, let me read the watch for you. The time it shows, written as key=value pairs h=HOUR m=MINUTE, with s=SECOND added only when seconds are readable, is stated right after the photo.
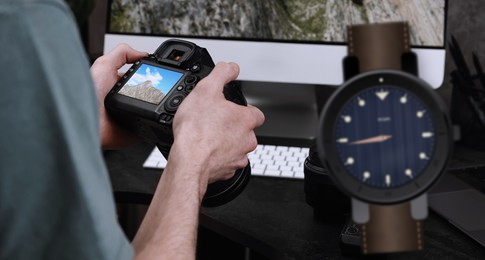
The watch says h=8 m=44
